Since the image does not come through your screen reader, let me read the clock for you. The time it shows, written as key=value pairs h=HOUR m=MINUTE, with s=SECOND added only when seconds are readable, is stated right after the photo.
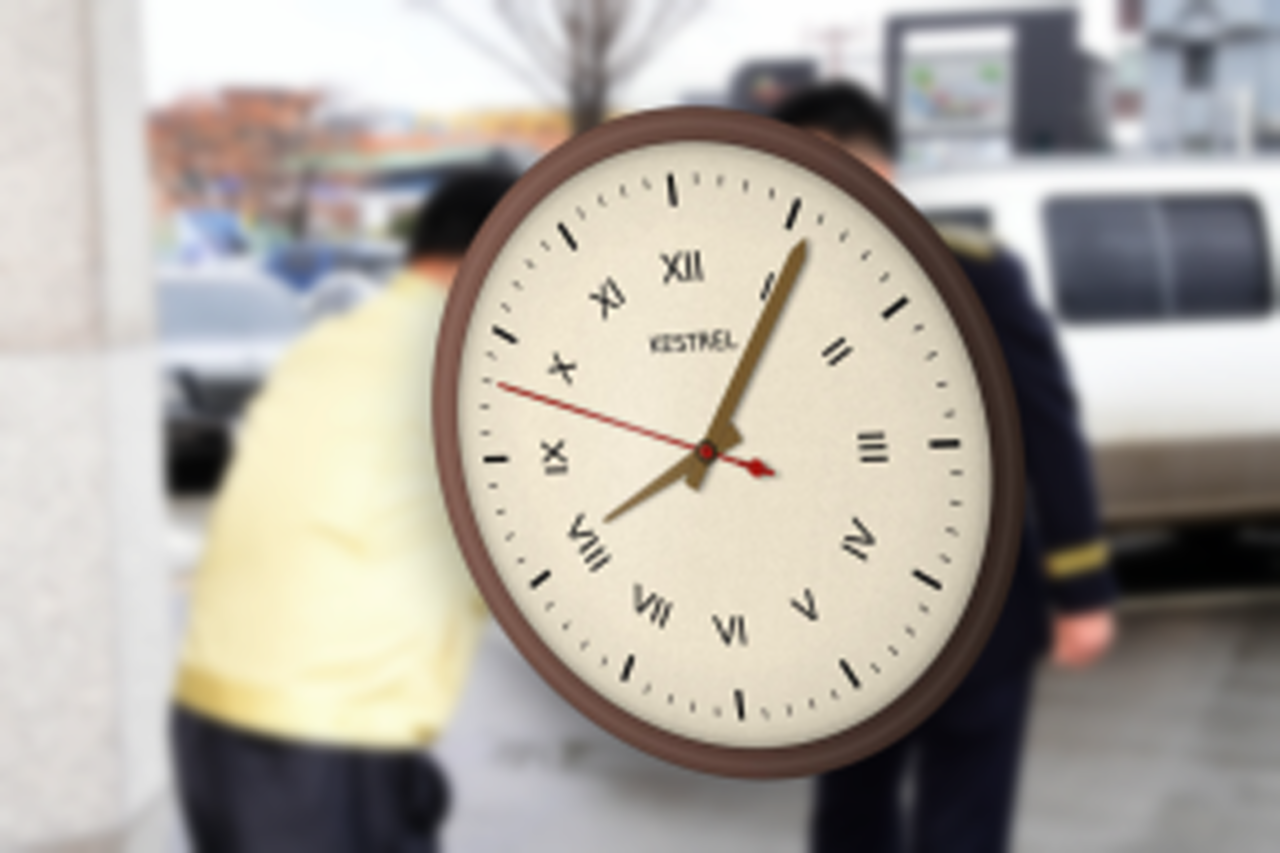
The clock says h=8 m=5 s=48
